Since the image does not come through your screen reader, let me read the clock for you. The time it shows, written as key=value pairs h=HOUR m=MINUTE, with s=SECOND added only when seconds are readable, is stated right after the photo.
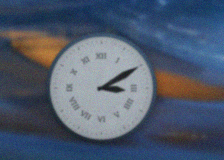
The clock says h=3 m=10
